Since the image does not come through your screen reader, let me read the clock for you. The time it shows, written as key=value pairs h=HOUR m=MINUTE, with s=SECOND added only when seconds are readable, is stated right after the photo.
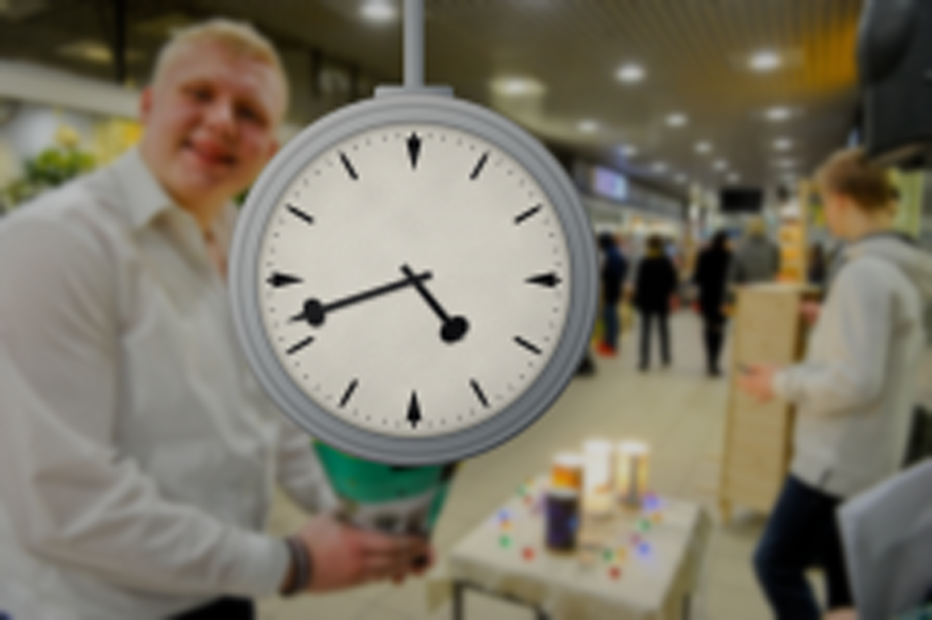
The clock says h=4 m=42
